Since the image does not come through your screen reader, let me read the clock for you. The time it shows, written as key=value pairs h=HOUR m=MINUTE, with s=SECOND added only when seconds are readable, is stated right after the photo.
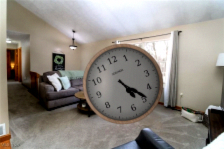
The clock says h=5 m=24
